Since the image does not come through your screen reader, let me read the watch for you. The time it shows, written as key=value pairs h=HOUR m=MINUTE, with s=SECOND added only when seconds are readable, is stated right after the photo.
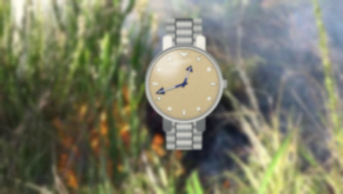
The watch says h=12 m=42
